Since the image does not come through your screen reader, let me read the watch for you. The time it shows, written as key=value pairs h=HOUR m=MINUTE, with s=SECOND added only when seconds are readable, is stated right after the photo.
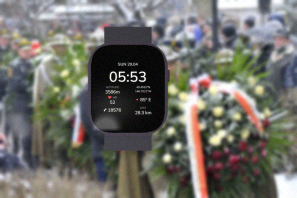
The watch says h=5 m=53
